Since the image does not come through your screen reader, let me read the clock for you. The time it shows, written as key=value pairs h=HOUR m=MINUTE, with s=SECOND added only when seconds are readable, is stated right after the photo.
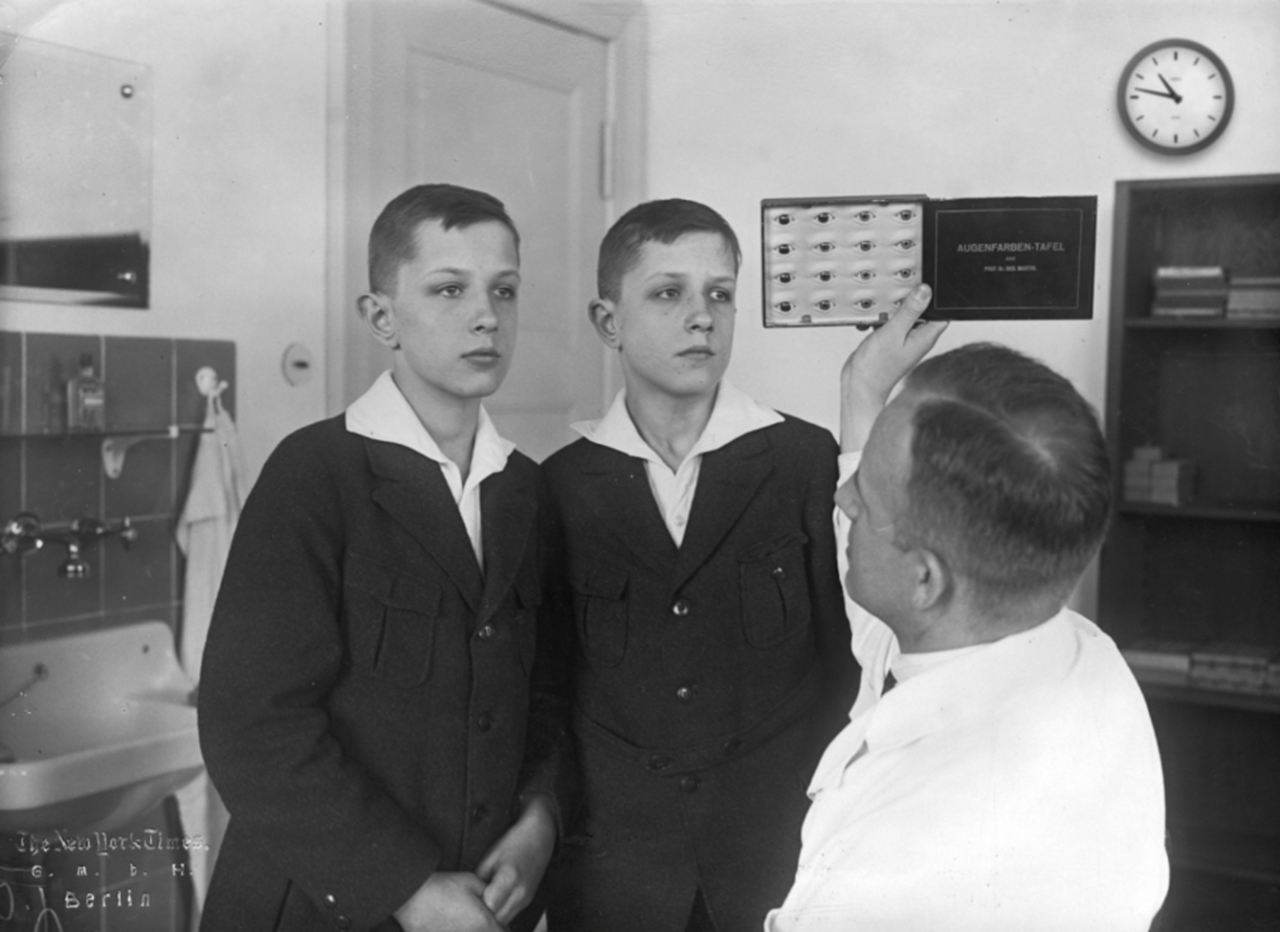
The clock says h=10 m=47
